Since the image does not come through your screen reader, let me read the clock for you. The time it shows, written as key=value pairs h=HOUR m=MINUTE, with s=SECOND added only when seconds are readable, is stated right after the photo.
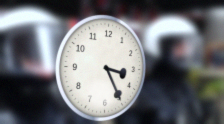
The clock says h=3 m=25
